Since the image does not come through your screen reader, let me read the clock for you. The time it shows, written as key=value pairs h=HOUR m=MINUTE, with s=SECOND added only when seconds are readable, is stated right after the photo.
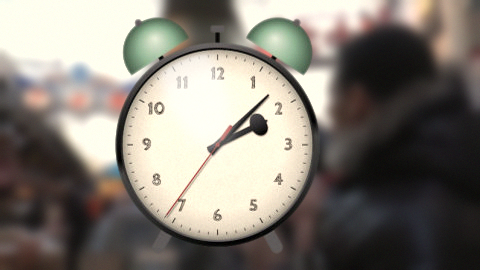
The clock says h=2 m=7 s=36
